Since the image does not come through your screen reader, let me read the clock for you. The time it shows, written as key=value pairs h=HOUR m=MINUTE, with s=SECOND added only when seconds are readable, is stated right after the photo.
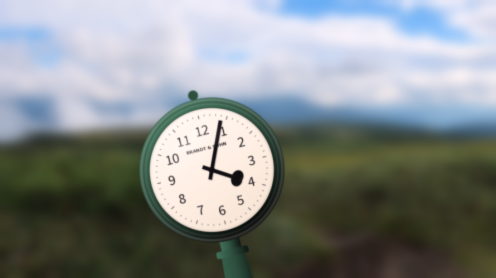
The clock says h=4 m=4
